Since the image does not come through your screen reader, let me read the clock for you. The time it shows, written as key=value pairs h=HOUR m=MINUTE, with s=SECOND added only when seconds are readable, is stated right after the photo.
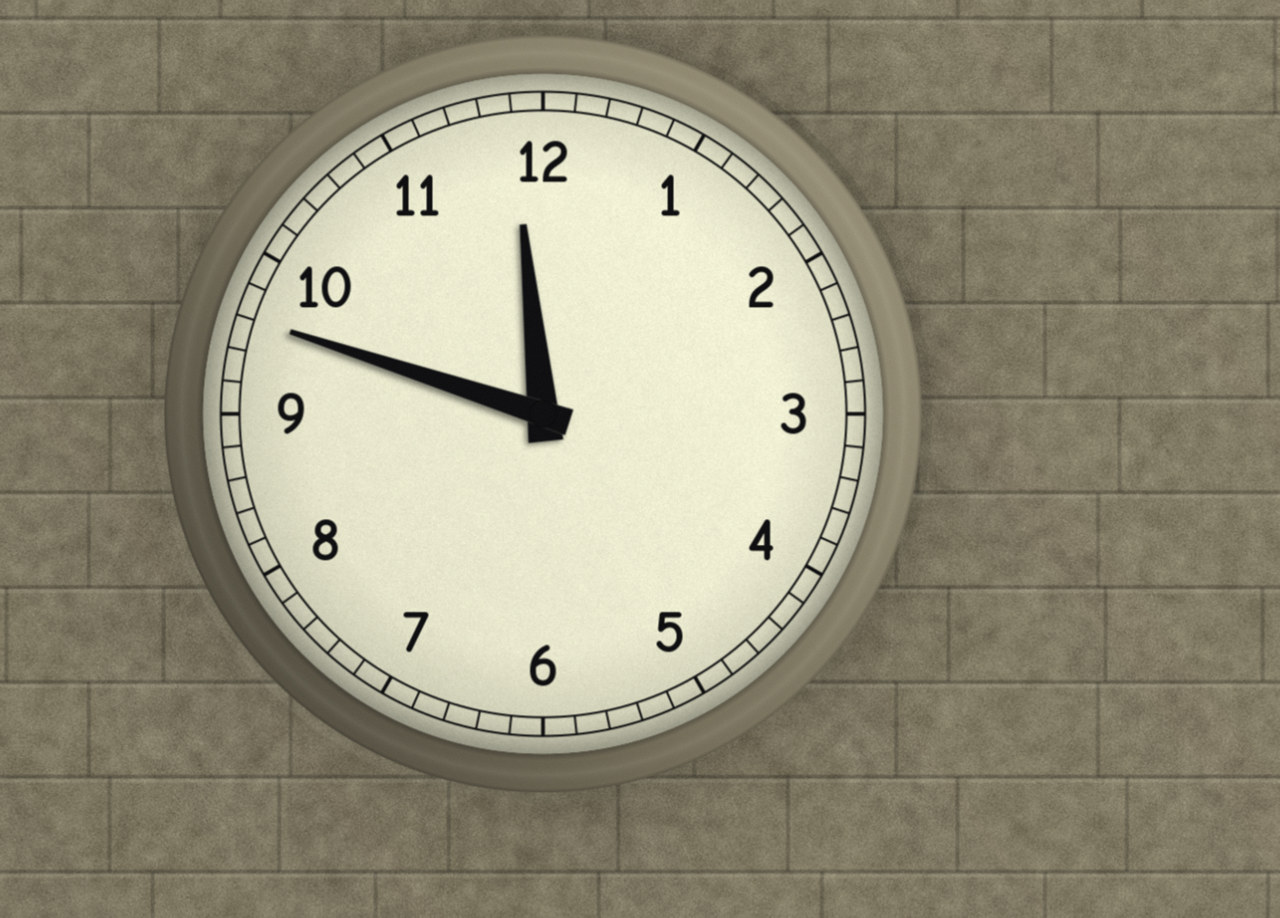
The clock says h=11 m=48
